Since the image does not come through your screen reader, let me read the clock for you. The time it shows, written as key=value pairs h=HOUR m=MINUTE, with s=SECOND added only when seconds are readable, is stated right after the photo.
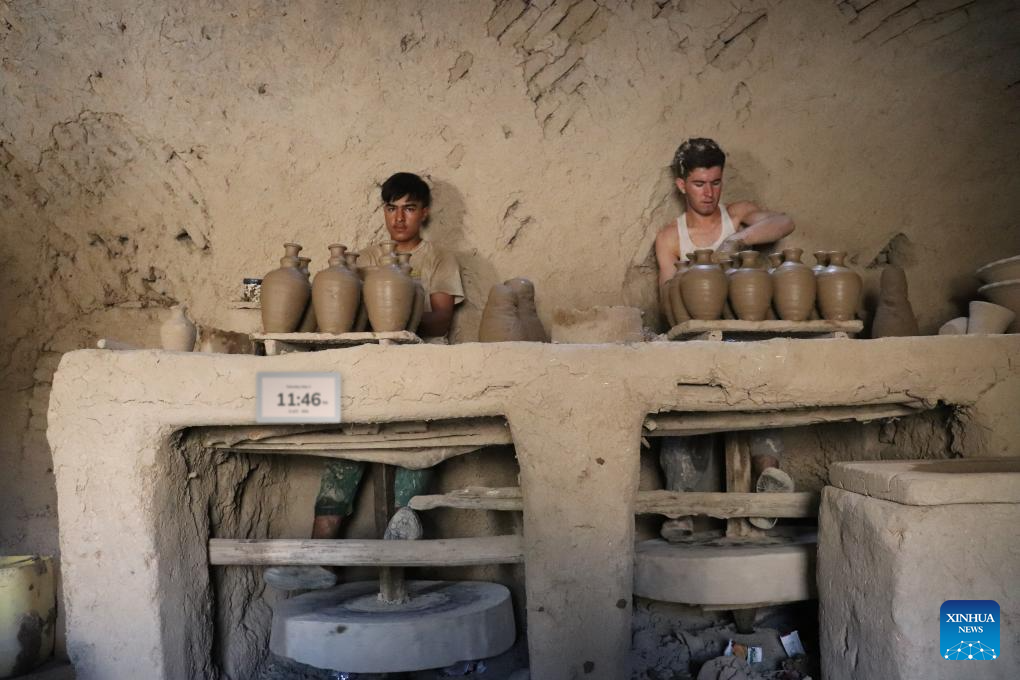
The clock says h=11 m=46
